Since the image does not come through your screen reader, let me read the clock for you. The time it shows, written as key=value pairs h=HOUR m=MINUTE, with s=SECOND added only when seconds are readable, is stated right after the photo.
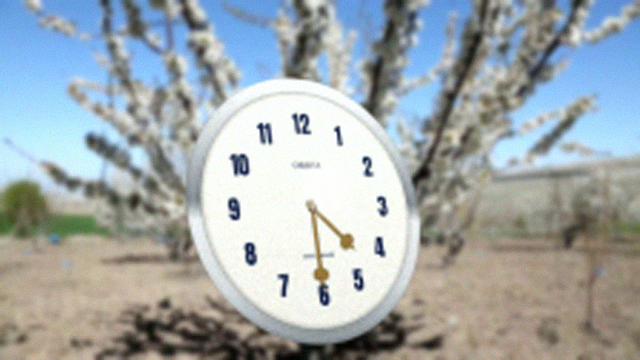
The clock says h=4 m=30
